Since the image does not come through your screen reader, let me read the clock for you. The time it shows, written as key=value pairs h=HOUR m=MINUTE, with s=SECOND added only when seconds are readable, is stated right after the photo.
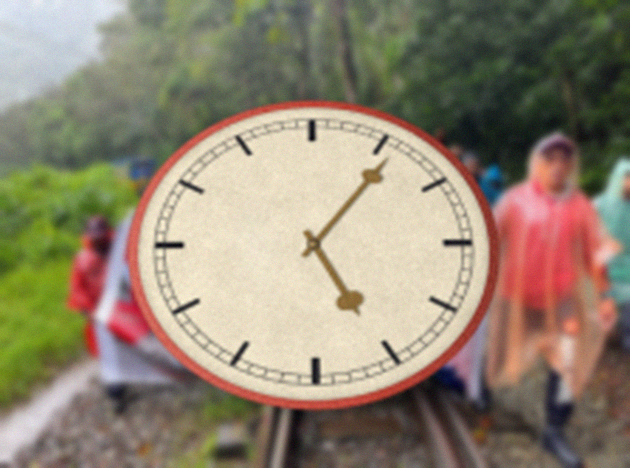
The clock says h=5 m=6
